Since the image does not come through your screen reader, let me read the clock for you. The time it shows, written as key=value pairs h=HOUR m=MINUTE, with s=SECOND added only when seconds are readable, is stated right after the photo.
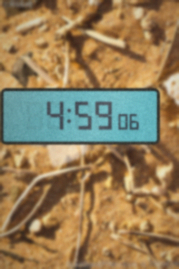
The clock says h=4 m=59 s=6
